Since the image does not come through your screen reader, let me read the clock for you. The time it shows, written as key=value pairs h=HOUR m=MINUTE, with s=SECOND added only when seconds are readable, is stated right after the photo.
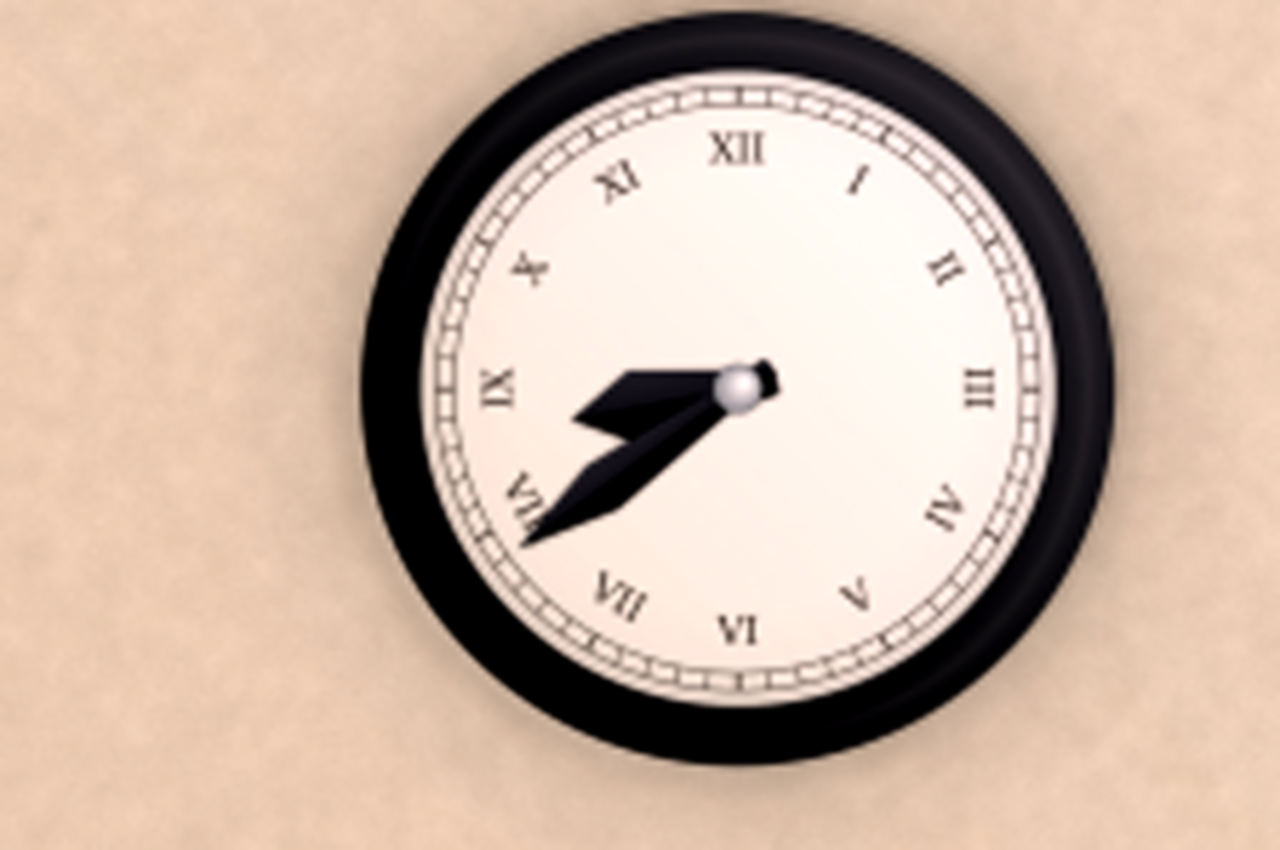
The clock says h=8 m=39
